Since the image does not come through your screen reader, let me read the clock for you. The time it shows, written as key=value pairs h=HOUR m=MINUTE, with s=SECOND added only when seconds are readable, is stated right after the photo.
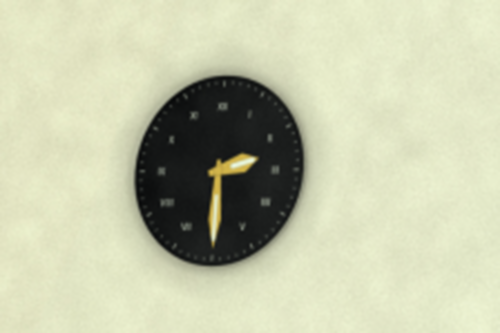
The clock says h=2 m=30
